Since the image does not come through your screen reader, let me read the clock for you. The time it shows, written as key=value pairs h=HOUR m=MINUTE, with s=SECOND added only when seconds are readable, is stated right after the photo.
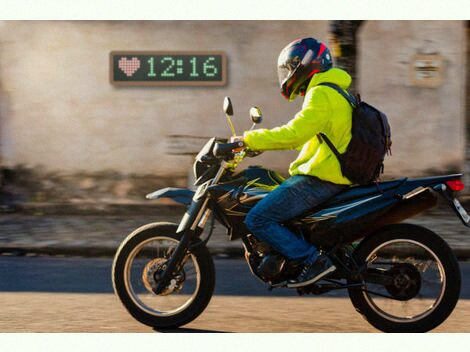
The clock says h=12 m=16
